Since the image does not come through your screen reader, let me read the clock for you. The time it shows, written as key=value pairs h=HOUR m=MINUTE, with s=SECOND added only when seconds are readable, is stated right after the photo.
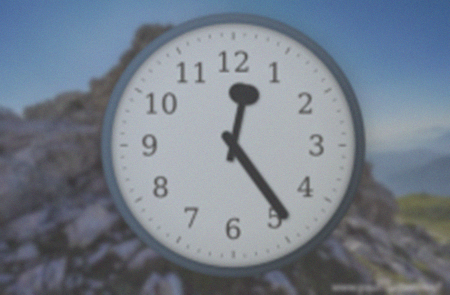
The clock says h=12 m=24
